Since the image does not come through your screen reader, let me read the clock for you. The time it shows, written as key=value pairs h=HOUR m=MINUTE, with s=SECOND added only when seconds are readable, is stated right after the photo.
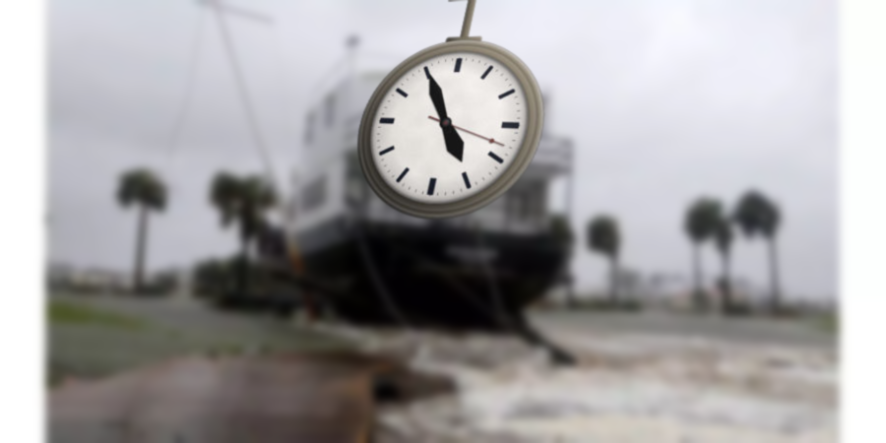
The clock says h=4 m=55 s=18
